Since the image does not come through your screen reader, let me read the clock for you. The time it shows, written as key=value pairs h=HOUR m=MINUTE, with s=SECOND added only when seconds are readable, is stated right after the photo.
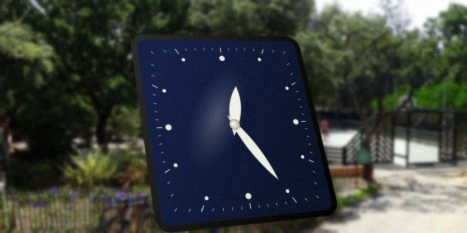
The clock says h=12 m=25
